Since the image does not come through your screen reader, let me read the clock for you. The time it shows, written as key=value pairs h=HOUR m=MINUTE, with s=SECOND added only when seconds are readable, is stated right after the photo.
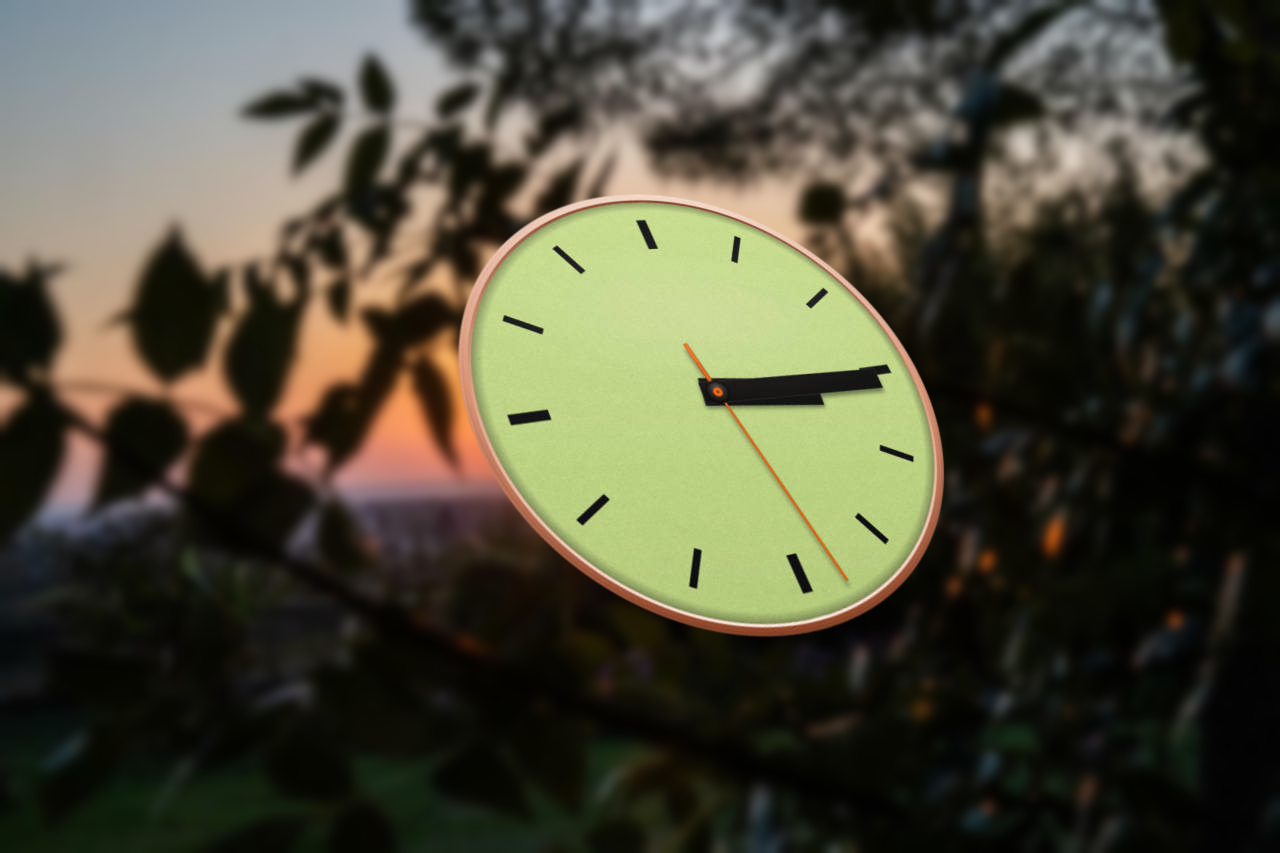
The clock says h=3 m=15 s=28
